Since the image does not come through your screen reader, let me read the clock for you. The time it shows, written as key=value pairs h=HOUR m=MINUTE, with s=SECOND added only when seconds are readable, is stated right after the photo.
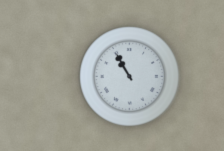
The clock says h=10 m=55
